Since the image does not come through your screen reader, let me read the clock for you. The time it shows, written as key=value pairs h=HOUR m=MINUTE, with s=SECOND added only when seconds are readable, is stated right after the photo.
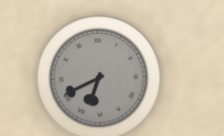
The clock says h=6 m=41
